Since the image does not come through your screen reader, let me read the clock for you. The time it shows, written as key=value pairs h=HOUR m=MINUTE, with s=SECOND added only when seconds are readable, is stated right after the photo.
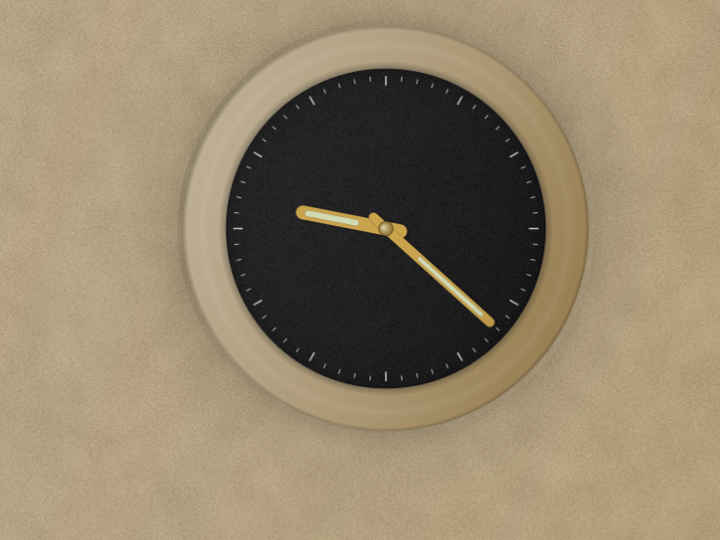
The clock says h=9 m=22
